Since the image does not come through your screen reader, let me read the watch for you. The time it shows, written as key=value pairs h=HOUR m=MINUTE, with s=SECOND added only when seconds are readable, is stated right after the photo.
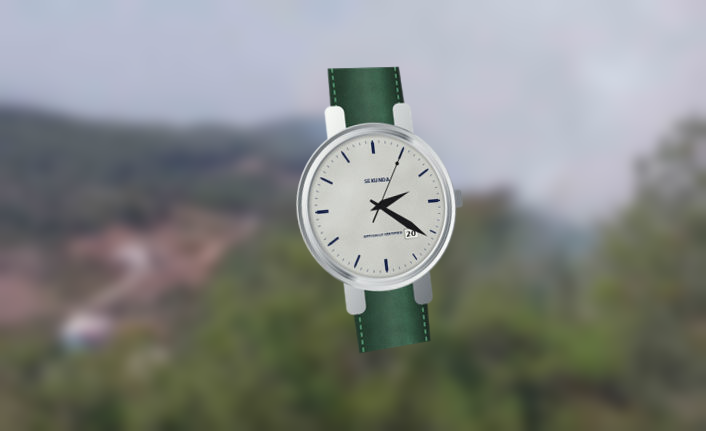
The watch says h=2 m=21 s=5
